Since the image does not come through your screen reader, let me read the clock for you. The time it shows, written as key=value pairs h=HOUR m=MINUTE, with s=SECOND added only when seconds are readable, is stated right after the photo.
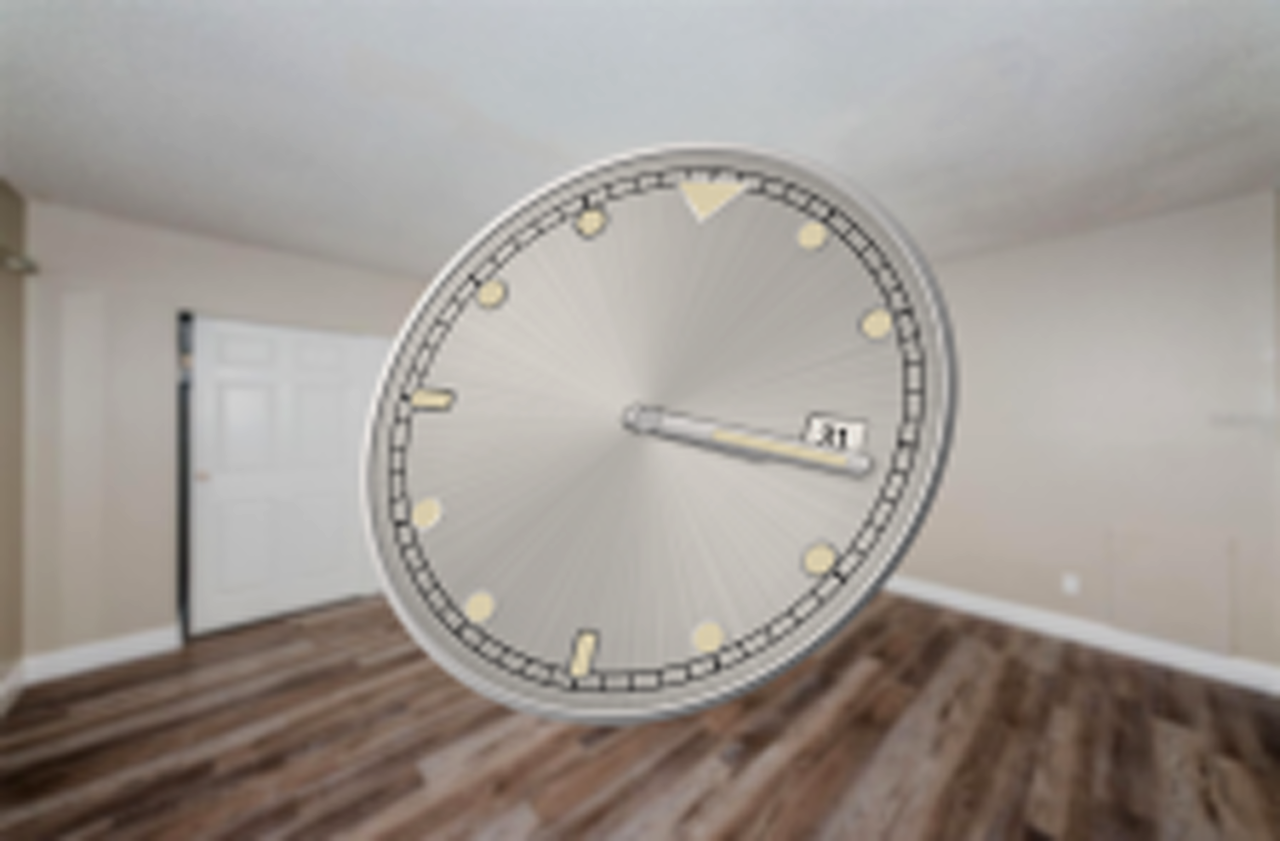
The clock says h=3 m=16
